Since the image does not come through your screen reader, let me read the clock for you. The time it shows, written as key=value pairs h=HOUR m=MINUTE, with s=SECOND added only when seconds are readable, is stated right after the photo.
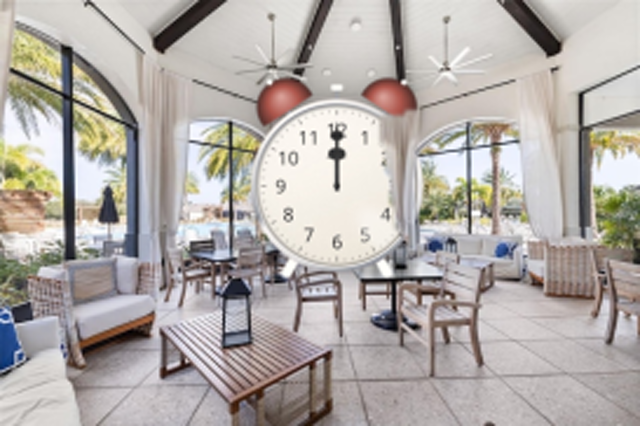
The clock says h=12 m=0
